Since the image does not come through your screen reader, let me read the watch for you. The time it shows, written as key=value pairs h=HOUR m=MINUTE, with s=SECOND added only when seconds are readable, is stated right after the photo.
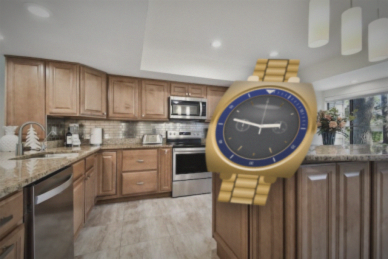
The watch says h=2 m=47
